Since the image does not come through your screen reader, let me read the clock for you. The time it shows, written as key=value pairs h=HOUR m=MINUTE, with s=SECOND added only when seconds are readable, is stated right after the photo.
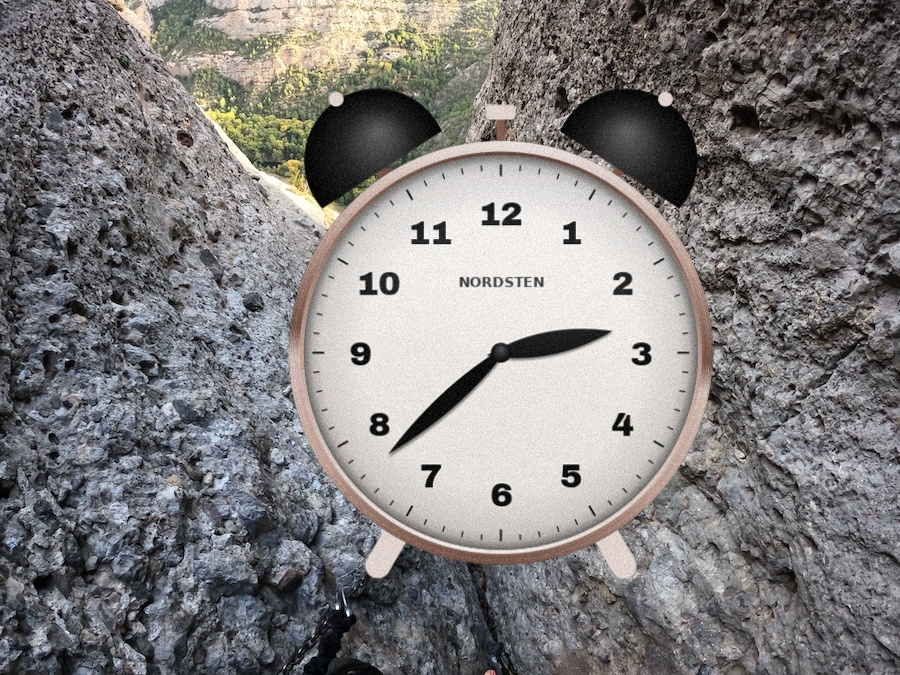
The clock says h=2 m=38
